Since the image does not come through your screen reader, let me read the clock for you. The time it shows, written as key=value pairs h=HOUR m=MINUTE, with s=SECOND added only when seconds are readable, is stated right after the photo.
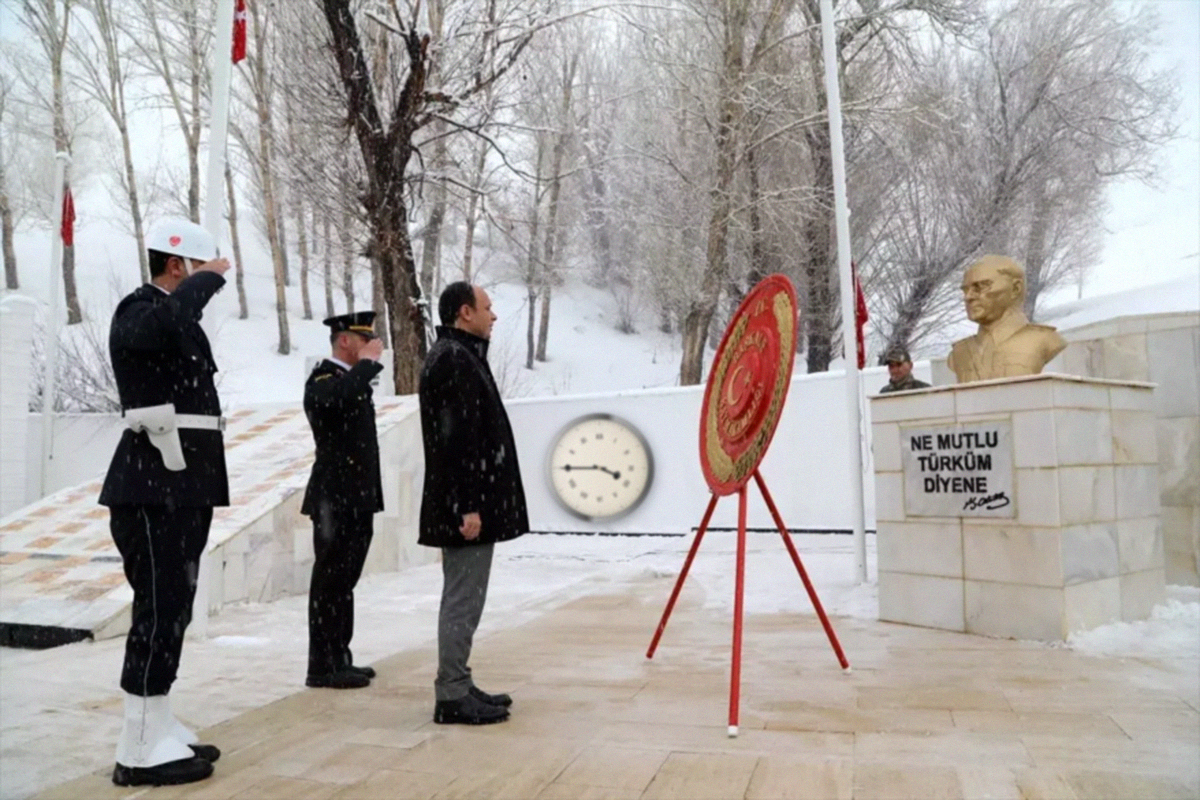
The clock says h=3 m=45
